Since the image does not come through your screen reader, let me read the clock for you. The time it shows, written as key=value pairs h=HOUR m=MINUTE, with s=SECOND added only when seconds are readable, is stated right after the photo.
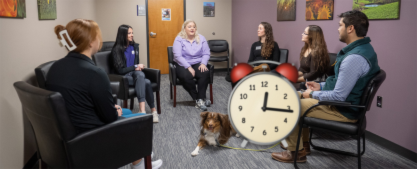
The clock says h=12 m=16
